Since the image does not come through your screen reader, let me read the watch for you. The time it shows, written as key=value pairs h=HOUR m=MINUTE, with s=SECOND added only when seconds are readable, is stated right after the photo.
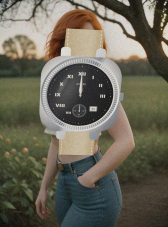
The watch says h=12 m=0
